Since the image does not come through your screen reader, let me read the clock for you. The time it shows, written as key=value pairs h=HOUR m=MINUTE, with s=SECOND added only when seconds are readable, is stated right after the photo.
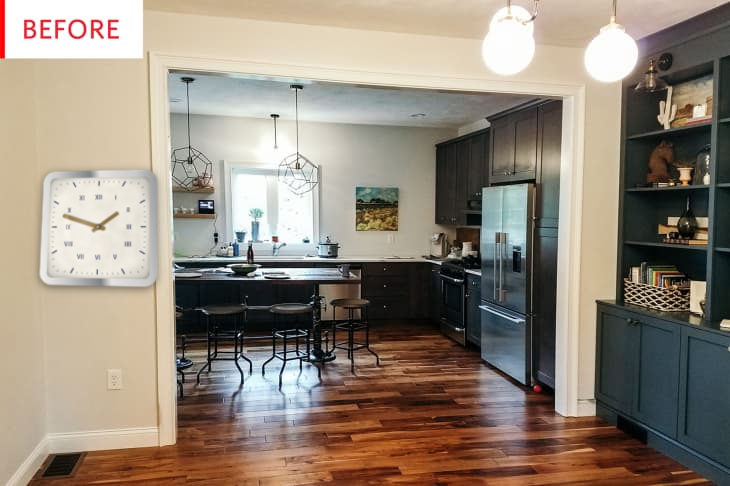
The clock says h=1 m=48
